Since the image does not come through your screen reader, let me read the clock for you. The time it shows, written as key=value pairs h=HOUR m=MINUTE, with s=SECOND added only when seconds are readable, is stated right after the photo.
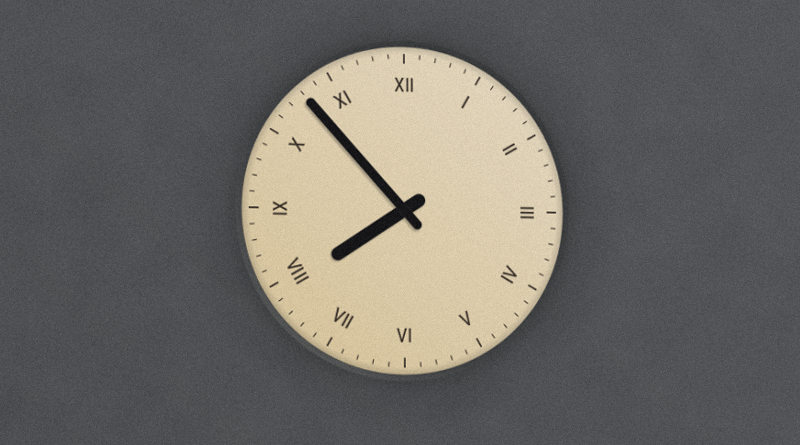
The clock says h=7 m=53
